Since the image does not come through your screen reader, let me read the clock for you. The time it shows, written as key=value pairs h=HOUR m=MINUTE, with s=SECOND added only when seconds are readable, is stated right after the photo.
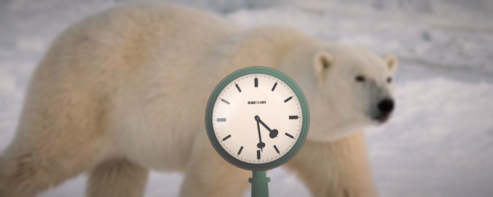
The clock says h=4 m=29
